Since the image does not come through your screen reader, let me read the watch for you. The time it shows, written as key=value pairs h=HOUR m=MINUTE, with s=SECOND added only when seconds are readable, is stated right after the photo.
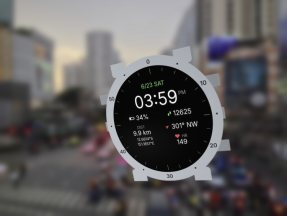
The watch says h=3 m=59
